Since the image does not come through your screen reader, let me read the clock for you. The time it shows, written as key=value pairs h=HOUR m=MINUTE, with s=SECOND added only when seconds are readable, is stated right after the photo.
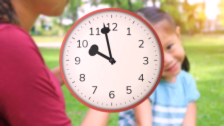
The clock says h=9 m=58
